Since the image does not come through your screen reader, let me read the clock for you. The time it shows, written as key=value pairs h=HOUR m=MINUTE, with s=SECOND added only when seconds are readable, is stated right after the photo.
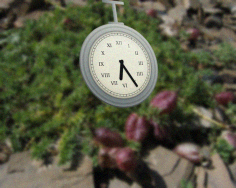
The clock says h=6 m=25
